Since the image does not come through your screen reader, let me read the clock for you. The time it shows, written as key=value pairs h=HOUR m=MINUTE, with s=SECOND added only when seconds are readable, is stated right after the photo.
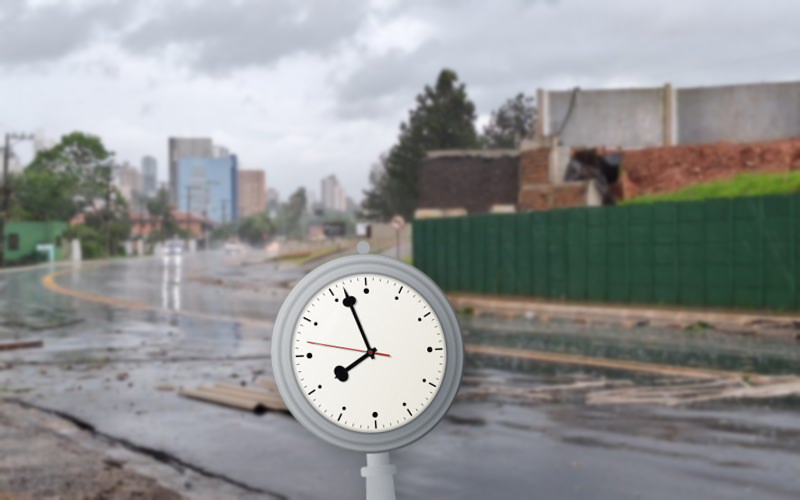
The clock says h=7 m=56 s=47
